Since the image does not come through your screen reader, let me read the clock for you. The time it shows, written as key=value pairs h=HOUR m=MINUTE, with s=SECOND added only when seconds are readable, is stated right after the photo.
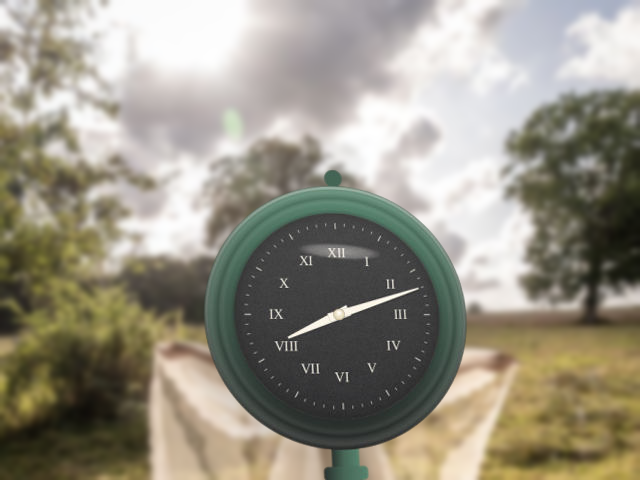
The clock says h=8 m=12
